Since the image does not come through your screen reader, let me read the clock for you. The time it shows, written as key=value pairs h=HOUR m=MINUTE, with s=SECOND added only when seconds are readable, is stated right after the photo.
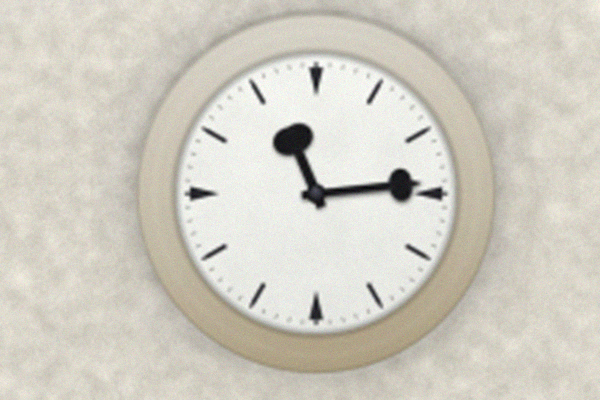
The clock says h=11 m=14
